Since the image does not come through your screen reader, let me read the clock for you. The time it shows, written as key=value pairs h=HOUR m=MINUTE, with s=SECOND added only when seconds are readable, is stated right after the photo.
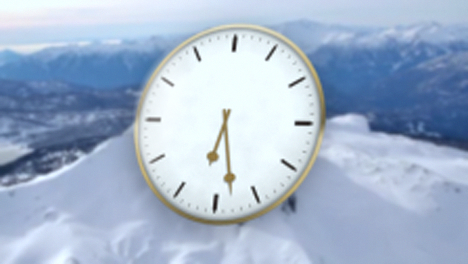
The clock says h=6 m=28
